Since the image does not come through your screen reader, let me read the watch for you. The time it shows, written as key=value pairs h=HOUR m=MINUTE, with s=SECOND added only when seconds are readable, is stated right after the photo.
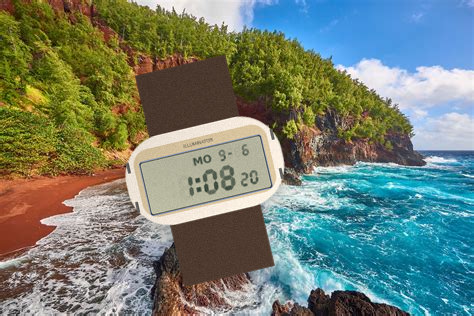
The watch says h=1 m=8 s=20
